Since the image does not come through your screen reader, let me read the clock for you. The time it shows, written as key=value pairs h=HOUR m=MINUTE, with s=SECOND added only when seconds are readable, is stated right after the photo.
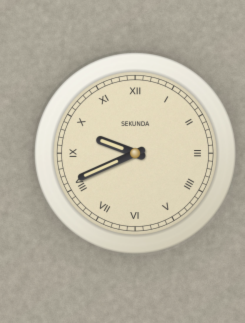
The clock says h=9 m=41
